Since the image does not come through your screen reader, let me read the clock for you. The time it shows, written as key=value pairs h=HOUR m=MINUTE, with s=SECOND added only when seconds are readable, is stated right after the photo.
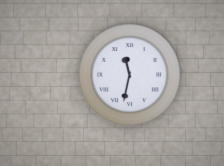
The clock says h=11 m=32
